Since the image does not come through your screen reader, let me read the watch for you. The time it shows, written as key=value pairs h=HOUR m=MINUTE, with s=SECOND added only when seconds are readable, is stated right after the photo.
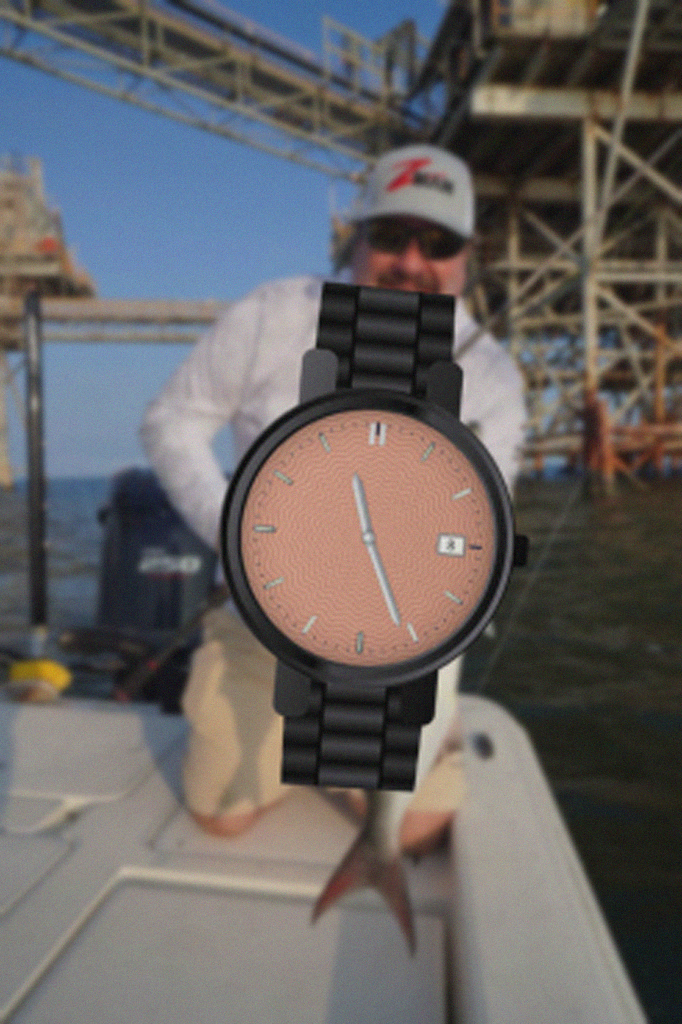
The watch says h=11 m=26
